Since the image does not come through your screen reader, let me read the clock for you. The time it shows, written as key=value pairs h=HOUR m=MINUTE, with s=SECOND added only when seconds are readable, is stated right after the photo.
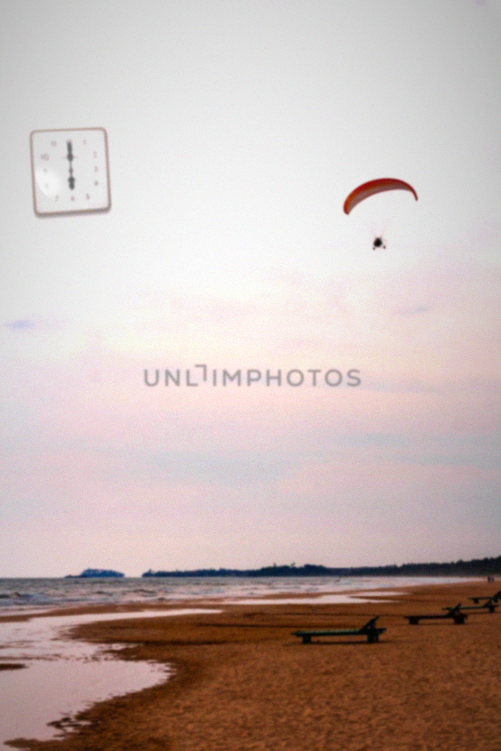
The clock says h=6 m=0
